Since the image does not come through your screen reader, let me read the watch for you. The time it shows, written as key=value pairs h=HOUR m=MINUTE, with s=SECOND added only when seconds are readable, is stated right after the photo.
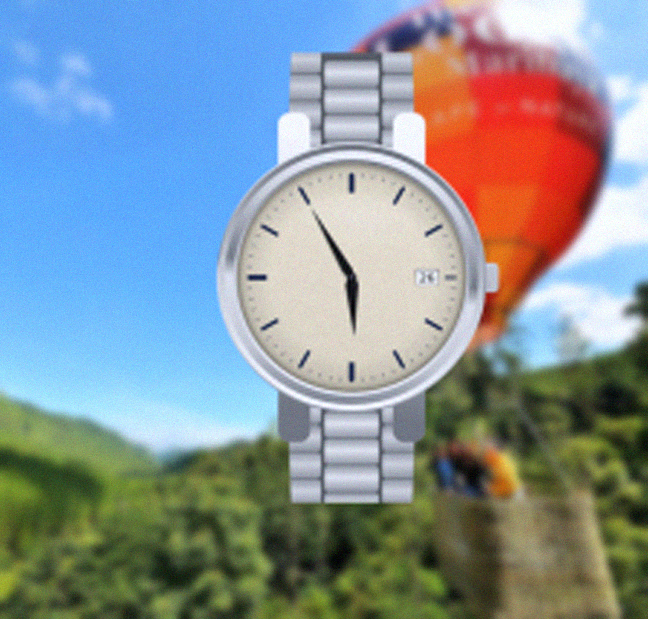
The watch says h=5 m=55
